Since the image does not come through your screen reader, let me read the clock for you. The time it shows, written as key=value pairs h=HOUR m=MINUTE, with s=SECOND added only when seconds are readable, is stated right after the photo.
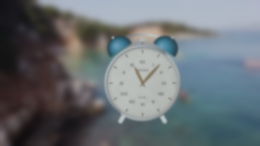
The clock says h=11 m=7
